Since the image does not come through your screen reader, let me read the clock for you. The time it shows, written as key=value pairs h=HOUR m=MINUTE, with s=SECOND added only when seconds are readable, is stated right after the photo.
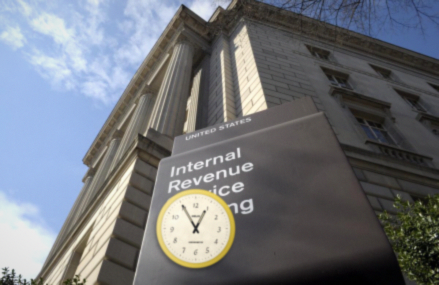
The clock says h=12 m=55
